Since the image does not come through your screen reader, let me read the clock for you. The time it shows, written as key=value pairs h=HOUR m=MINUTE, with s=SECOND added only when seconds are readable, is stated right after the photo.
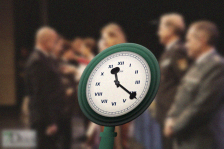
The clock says h=11 m=21
